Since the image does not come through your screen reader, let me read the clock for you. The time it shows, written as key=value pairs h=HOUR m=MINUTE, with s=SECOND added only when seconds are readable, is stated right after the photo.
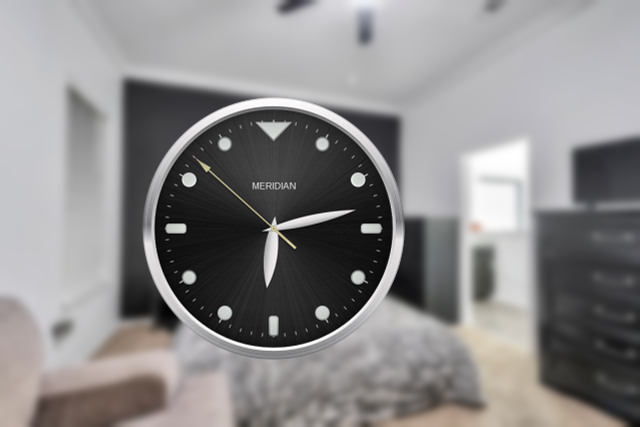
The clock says h=6 m=12 s=52
